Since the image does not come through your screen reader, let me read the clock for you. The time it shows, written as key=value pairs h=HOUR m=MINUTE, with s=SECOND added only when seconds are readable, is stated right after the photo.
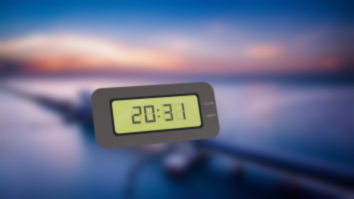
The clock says h=20 m=31
